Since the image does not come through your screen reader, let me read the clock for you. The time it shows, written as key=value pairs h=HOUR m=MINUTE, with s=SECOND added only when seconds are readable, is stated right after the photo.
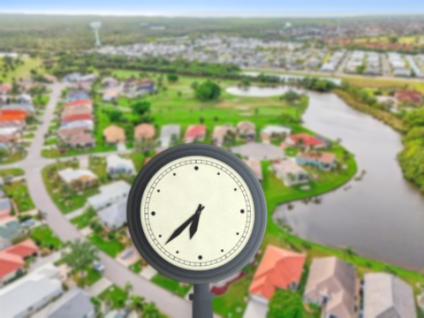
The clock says h=6 m=38
